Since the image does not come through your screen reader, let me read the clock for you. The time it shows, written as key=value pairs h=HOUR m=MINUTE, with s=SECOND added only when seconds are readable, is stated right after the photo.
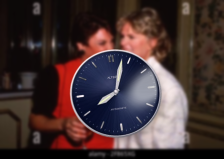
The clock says h=8 m=3
